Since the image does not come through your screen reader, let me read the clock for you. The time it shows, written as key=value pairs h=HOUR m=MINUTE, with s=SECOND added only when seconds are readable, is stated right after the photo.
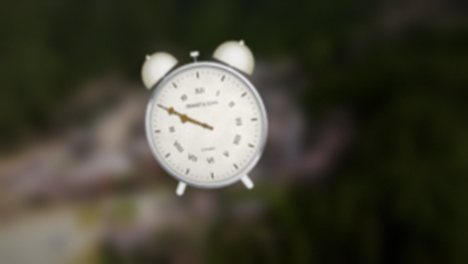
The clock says h=9 m=50
